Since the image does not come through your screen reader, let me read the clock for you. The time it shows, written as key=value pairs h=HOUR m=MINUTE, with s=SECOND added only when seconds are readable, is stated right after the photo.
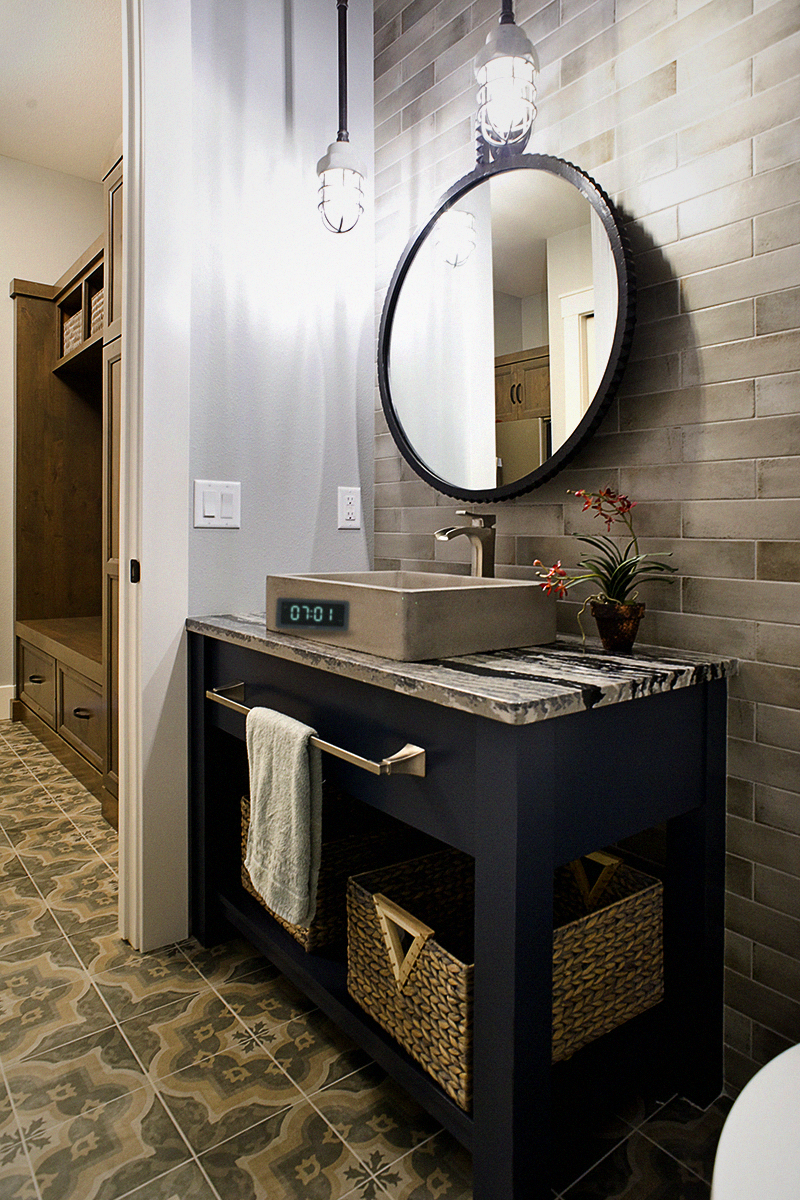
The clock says h=7 m=1
